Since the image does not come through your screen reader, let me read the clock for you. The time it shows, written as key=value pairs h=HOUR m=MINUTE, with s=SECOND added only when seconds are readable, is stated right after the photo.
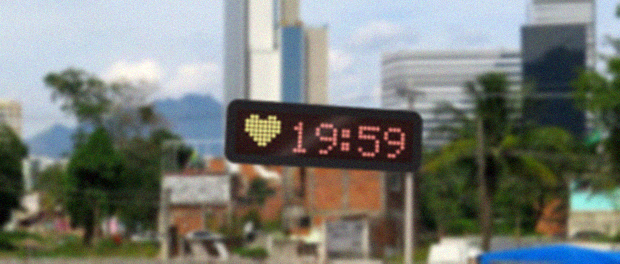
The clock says h=19 m=59
